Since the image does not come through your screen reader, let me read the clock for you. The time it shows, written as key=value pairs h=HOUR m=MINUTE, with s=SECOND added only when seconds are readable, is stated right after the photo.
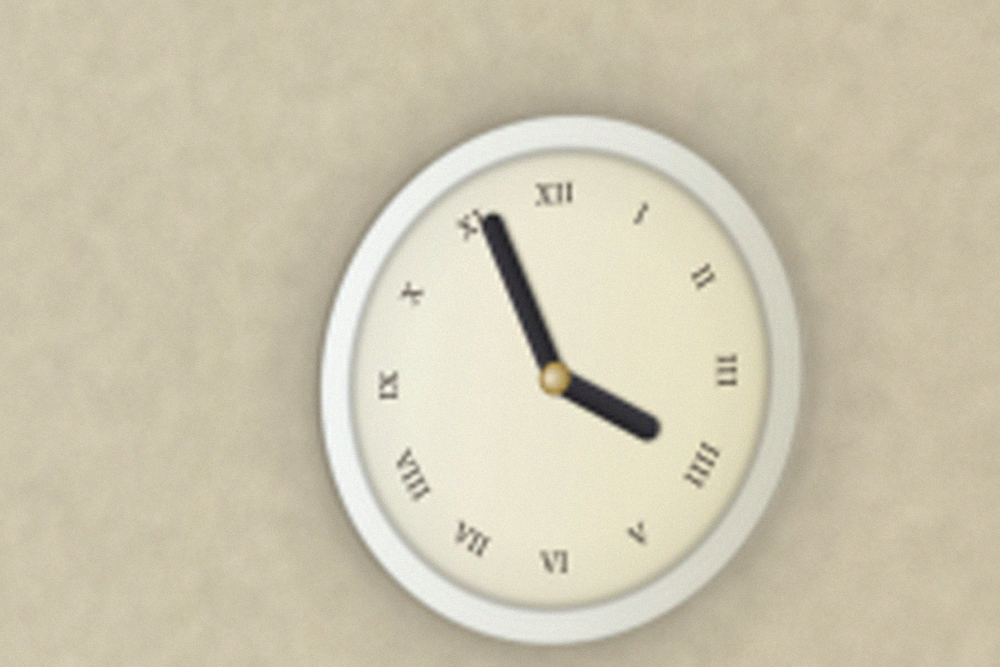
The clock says h=3 m=56
